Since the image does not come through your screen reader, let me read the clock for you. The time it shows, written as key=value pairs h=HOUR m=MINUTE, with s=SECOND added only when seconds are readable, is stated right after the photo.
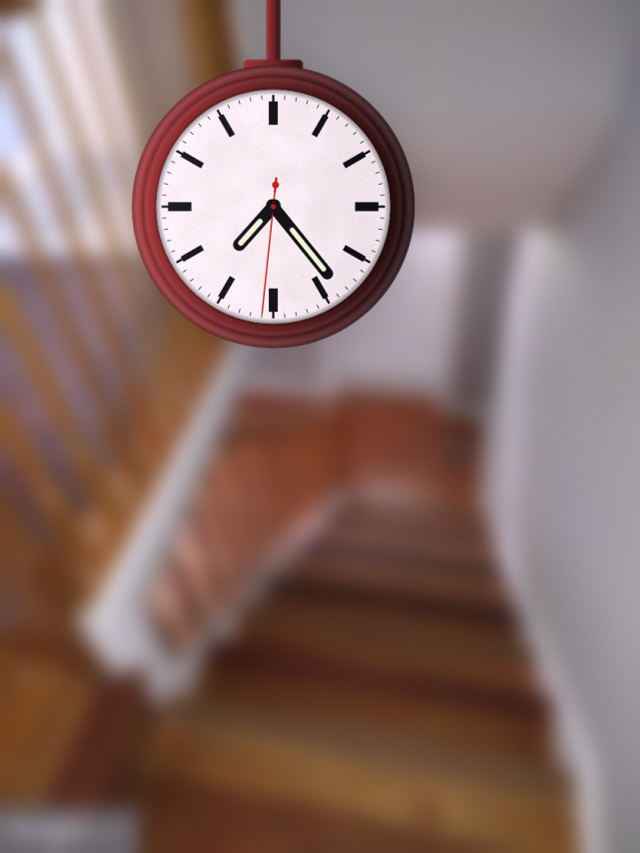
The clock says h=7 m=23 s=31
